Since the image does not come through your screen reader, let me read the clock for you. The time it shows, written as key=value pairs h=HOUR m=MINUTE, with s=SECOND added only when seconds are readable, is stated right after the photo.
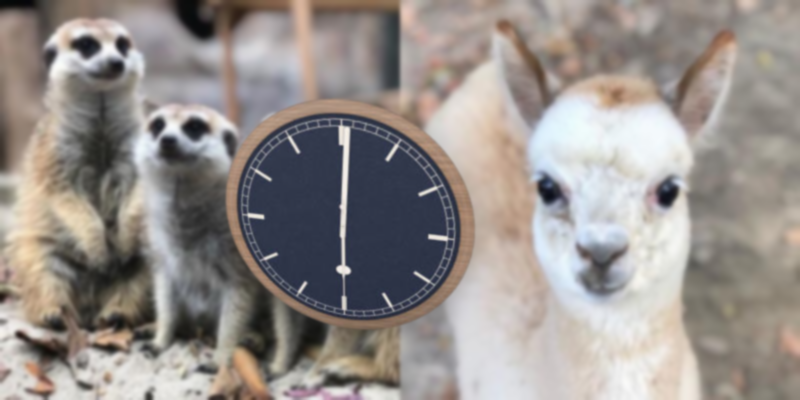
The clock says h=6 m=0 s=30
